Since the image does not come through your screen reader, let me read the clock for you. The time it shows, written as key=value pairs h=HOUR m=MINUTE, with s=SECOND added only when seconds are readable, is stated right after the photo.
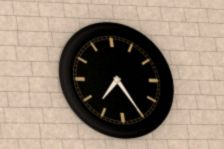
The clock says h=7 m=25
